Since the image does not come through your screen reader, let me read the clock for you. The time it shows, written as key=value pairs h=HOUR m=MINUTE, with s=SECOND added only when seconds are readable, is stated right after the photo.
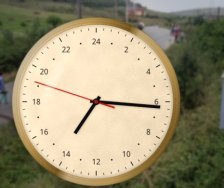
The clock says h=14 m=15 s=48
